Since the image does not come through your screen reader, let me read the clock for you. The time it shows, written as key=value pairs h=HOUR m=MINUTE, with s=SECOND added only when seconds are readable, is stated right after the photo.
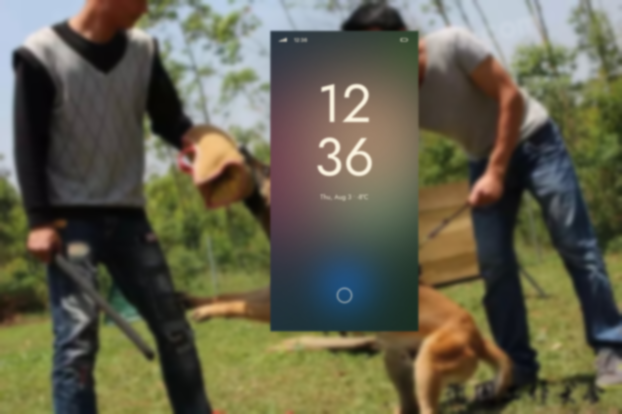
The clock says h=12 m=36
